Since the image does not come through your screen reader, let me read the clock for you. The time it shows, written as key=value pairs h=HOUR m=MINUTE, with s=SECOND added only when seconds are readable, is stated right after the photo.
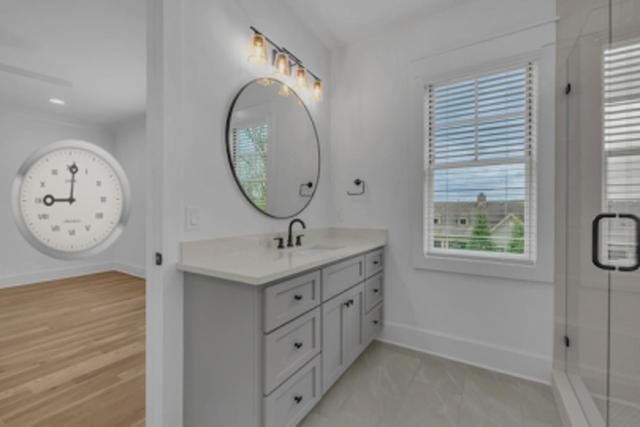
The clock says h=9 m=1
